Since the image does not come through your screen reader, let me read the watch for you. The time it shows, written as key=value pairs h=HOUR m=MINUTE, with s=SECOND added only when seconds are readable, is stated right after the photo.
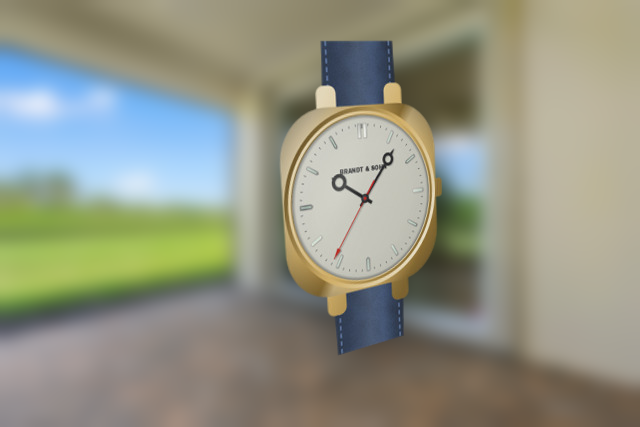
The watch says h=10 m=6 s=36
